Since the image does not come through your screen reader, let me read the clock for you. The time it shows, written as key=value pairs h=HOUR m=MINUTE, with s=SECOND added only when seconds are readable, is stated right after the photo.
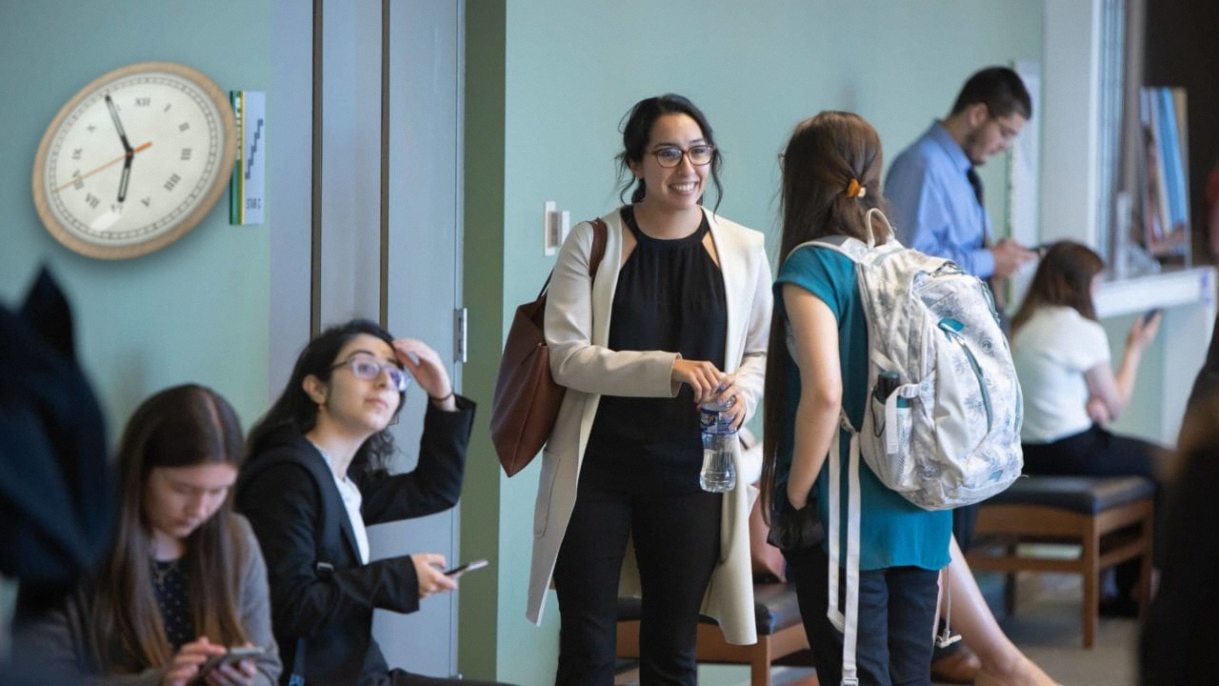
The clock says h=5 m=54 s=40
